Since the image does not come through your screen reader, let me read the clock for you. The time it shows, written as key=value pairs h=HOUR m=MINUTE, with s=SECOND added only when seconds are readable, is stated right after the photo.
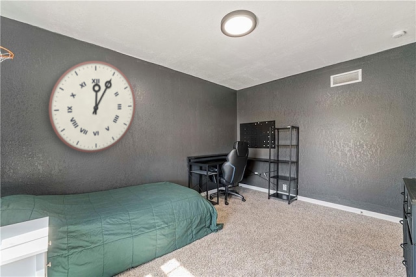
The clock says h=12 m=5
